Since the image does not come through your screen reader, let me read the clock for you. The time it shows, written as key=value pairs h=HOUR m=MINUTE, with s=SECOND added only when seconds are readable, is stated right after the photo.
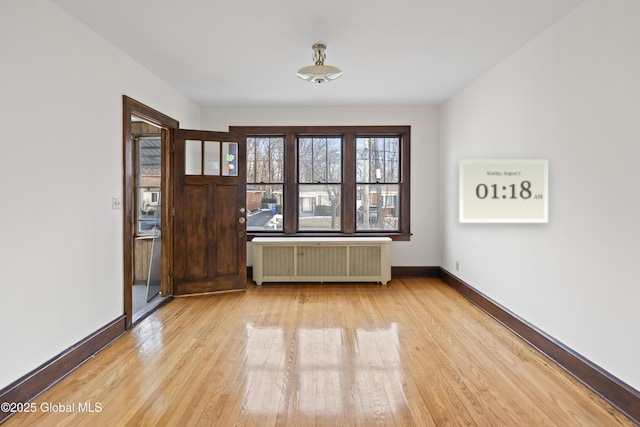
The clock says h=1 m=18
